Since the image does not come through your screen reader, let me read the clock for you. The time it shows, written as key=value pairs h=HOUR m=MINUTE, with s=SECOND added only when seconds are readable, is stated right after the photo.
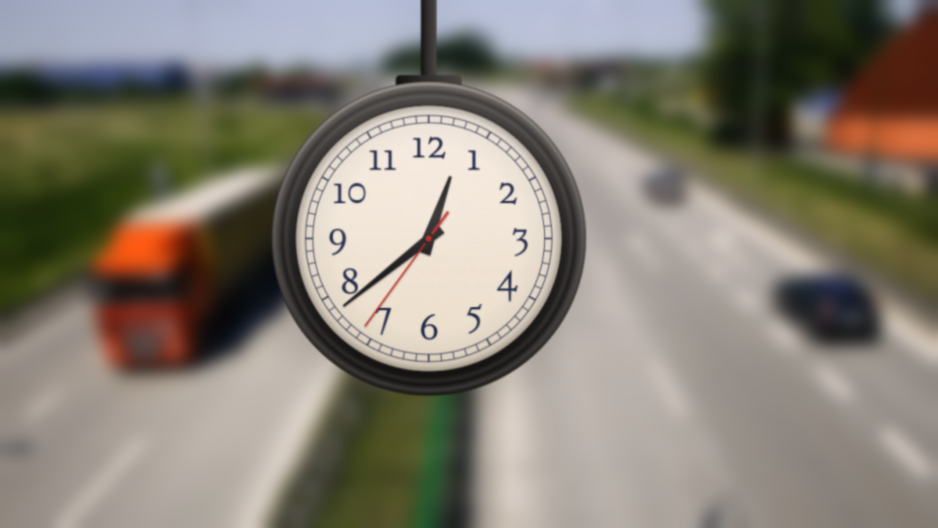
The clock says h=12 m=38 s=36
